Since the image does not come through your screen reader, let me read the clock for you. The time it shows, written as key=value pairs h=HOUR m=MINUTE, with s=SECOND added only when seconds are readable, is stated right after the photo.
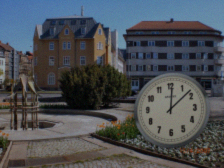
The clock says h=12 m=8
